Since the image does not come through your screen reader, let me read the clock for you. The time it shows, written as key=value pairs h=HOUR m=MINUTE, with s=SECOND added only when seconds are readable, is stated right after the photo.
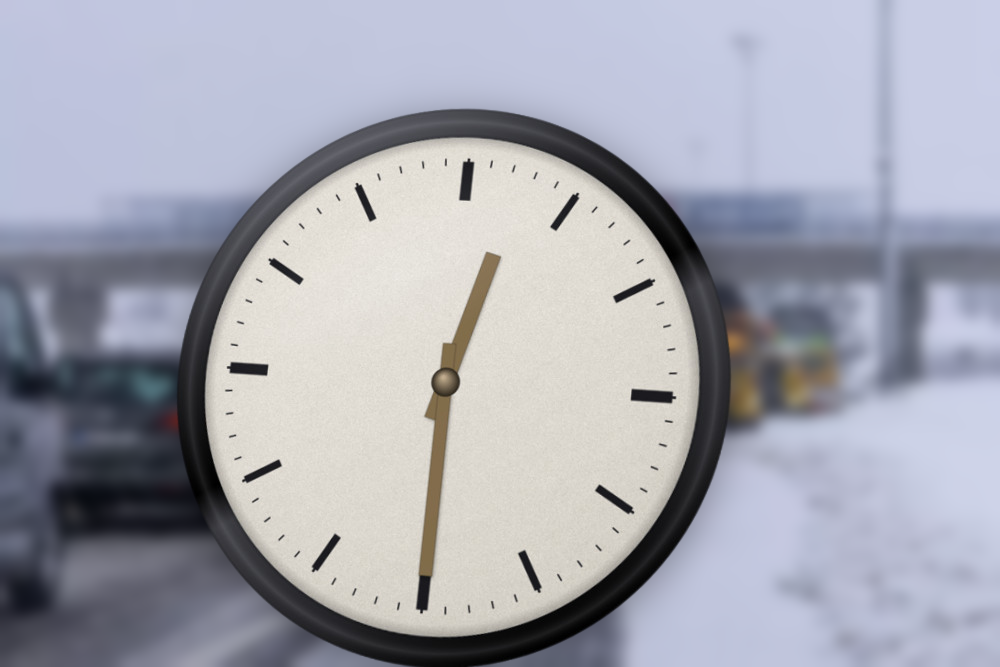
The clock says h=12 m=30
